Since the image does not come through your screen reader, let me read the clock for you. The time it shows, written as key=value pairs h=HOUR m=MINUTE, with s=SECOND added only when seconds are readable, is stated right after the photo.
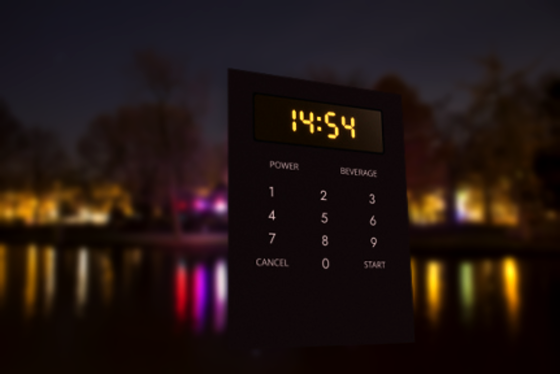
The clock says h=14 m=54
